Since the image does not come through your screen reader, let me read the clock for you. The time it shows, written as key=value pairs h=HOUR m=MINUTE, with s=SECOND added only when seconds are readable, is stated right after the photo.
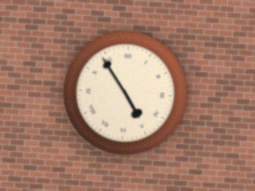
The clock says h=4 m=54
